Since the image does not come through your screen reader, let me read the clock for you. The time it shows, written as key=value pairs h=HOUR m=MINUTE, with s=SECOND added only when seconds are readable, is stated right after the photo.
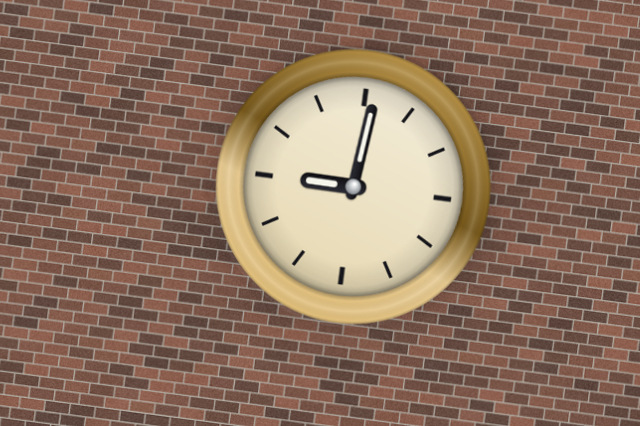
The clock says h=9 m=1
